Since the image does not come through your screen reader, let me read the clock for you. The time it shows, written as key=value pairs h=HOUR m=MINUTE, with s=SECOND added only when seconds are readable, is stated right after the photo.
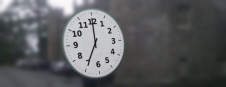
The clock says h=7 m=0
